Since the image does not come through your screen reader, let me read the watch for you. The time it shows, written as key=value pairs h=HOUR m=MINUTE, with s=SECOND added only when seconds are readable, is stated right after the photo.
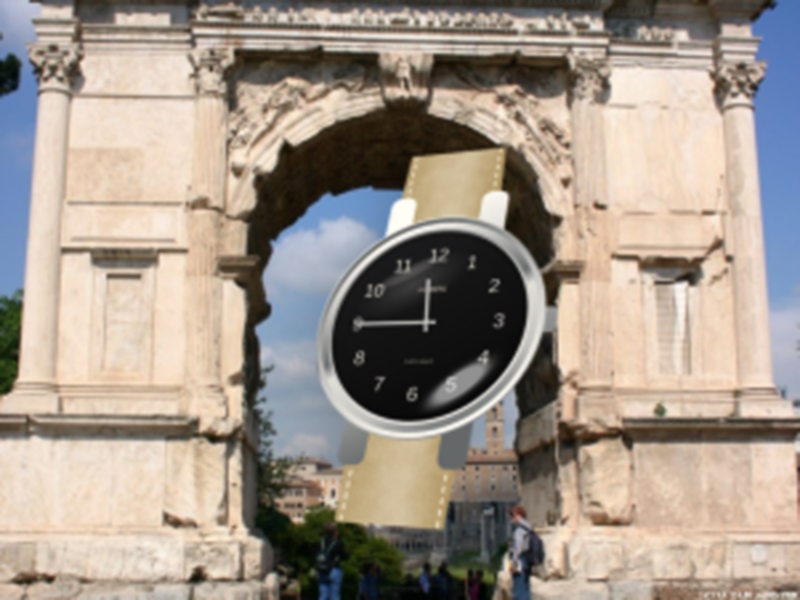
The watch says h=11 m=45
